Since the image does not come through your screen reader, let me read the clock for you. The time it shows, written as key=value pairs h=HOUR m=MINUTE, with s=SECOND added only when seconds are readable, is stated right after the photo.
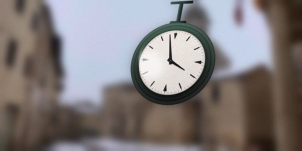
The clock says h=3 m=58
